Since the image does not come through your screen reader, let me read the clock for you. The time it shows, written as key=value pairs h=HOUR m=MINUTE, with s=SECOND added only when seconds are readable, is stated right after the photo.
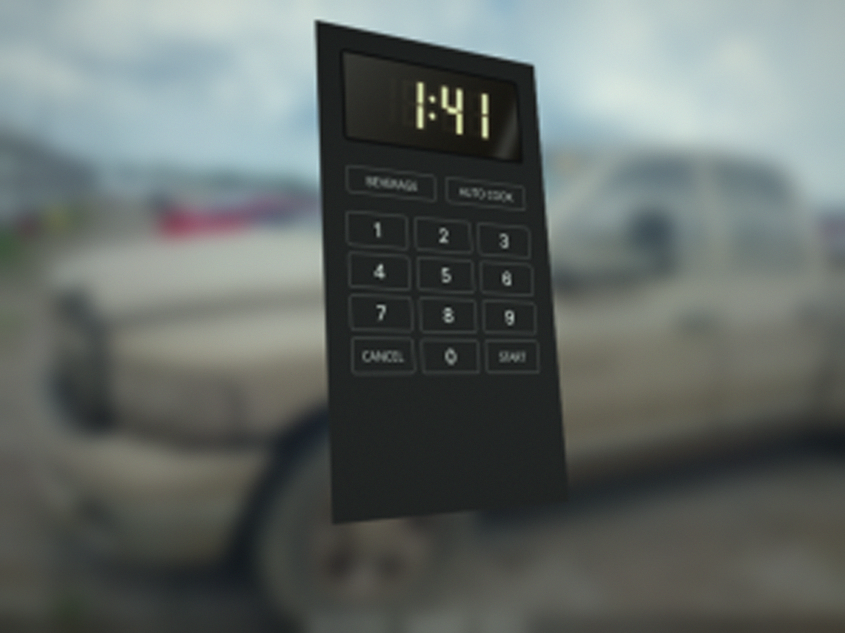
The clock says h=1 m=41
